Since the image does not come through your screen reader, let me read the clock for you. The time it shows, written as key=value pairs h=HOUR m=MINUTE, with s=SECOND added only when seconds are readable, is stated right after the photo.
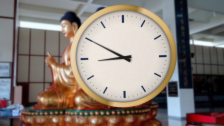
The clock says h=8 m=50
